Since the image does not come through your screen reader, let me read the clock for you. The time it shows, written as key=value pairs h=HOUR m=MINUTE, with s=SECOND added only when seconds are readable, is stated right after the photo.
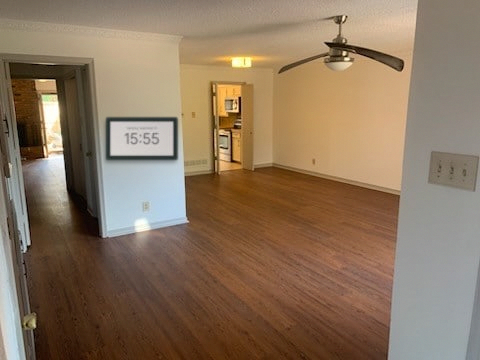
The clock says h=15 m=55
